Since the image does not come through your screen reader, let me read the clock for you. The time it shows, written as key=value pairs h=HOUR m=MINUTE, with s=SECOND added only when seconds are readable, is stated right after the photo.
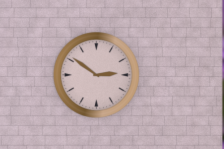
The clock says h=2 m=51
